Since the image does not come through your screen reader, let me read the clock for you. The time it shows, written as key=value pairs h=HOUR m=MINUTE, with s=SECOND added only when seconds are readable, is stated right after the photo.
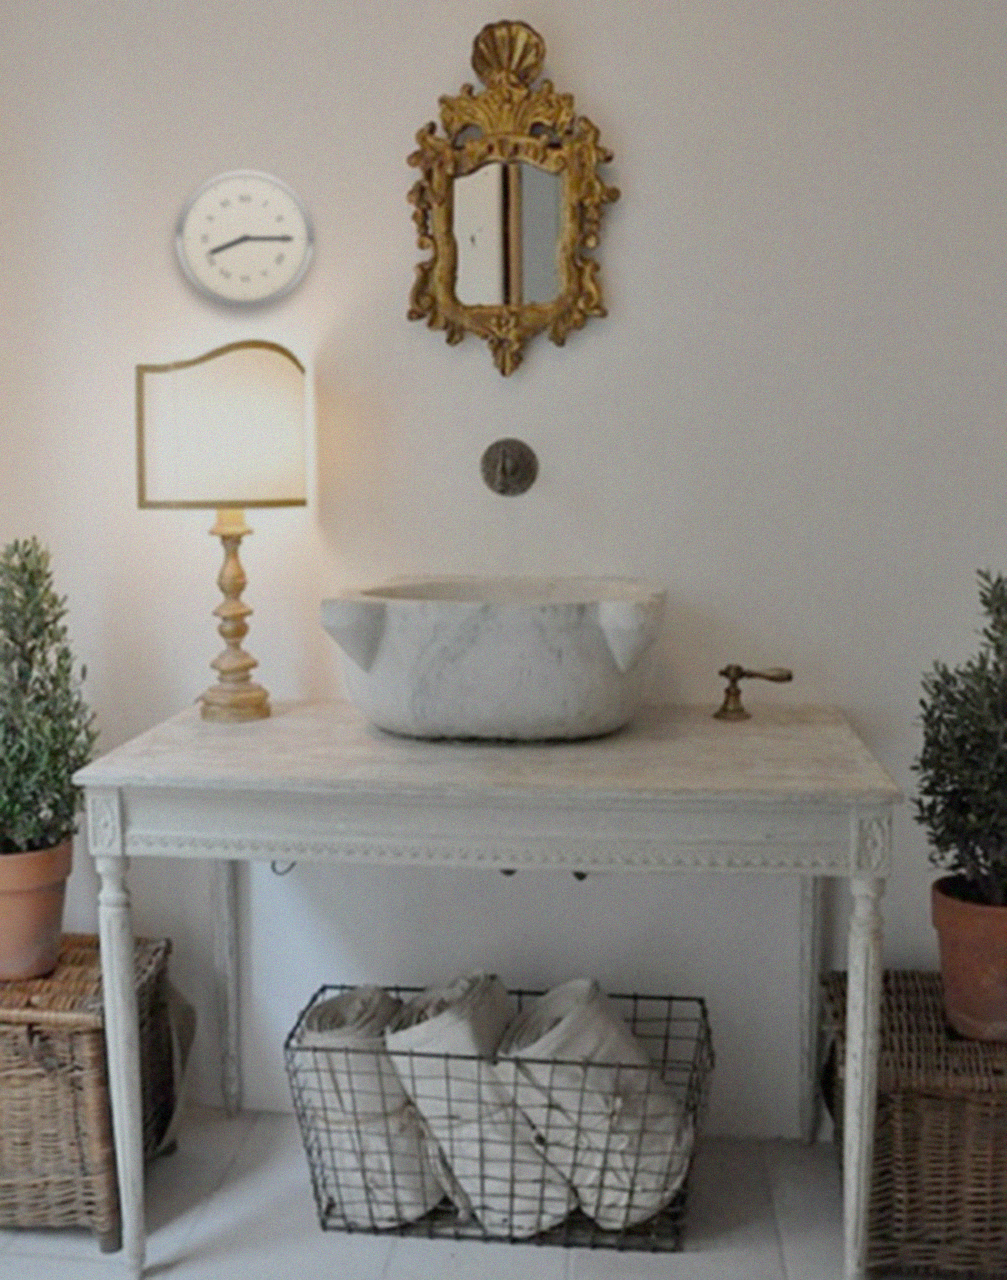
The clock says h=8 m=15
